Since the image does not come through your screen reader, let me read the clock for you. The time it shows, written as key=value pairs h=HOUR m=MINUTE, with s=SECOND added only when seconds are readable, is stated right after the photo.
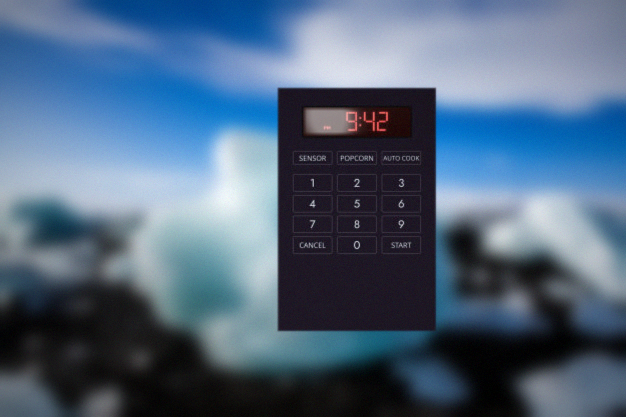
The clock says h=9 m=42
